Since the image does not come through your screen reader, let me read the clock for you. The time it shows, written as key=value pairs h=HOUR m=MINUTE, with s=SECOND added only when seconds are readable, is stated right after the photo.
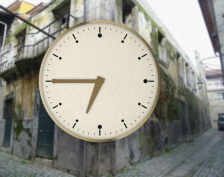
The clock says h=6 m=45
